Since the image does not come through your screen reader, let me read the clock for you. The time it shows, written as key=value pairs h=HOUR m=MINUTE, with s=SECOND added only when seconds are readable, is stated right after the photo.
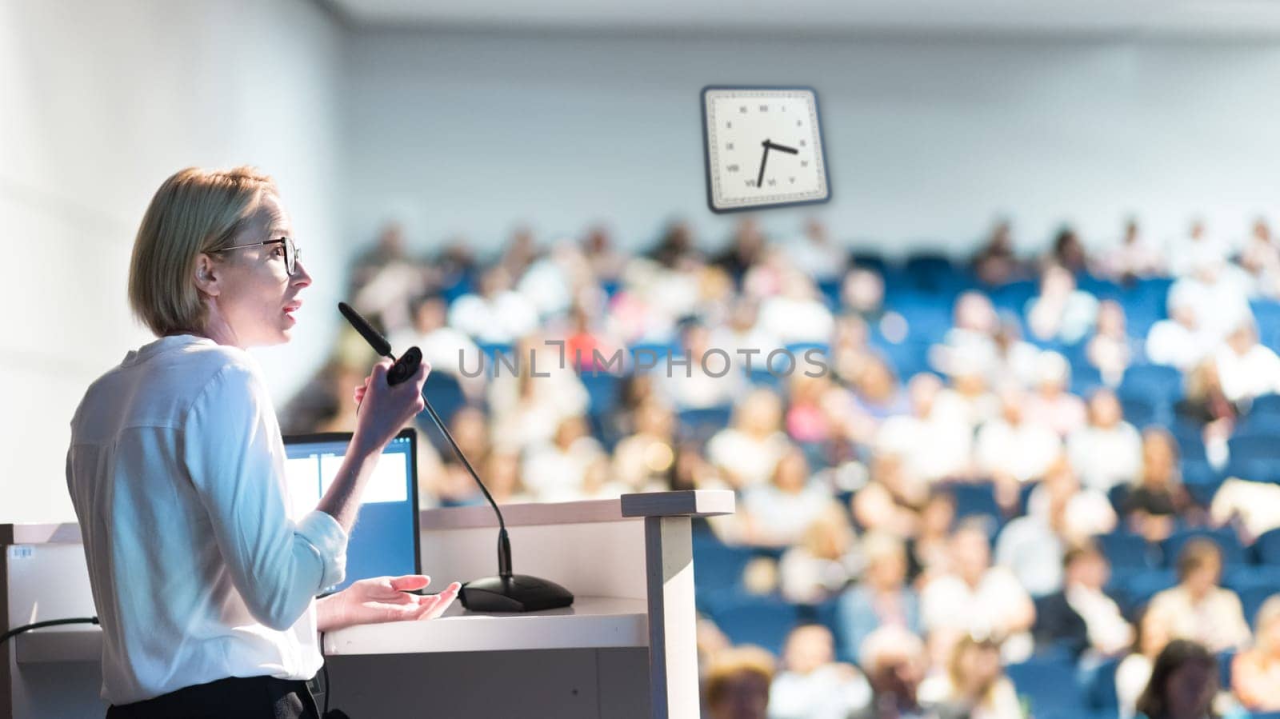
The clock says h=3 m=33
